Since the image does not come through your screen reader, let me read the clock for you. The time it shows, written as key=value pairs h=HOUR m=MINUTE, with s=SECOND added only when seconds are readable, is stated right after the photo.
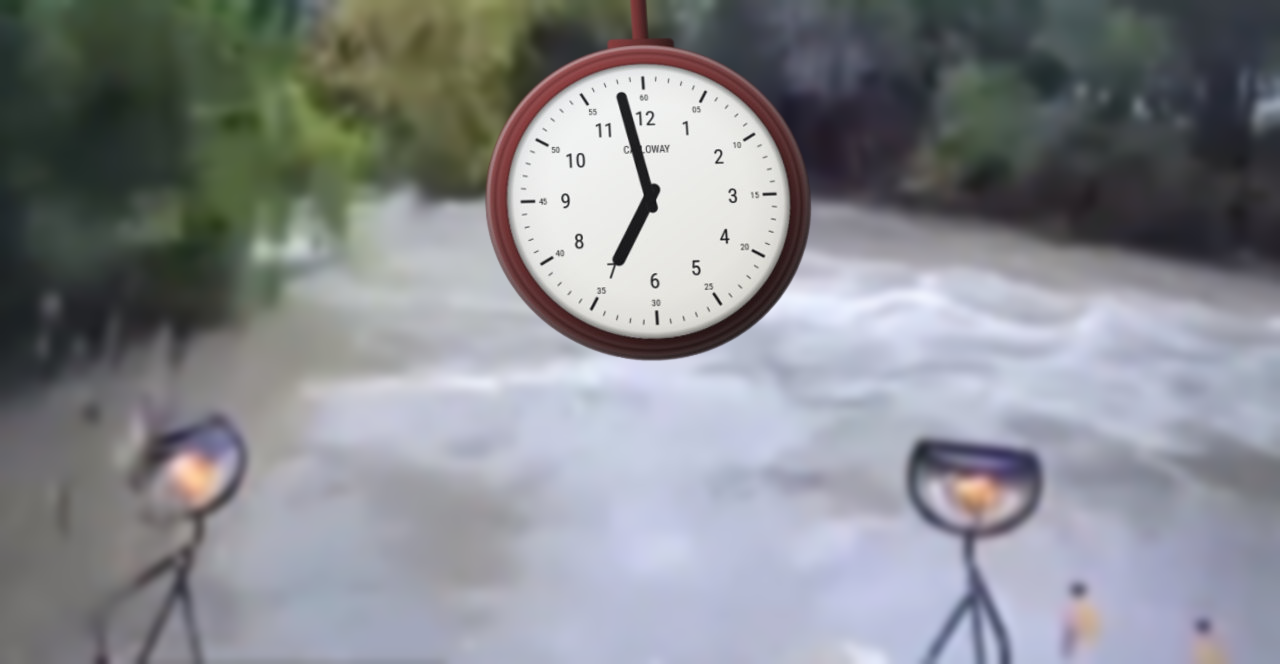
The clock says h=6 m=58
